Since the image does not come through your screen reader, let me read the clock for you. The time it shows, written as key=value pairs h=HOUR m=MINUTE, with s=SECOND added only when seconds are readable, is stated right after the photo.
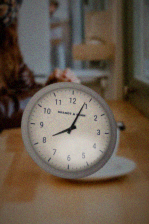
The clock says h=8 m=4
